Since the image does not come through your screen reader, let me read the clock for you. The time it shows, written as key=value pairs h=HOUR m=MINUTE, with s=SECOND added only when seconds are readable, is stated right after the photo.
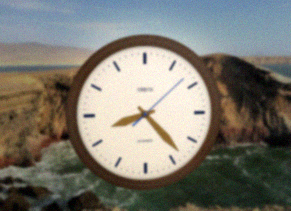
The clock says h=8 m=23 s=8
